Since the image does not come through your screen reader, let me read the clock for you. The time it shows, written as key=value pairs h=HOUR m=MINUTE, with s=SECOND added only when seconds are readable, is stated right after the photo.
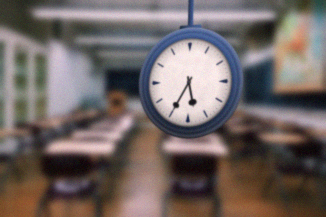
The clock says h=5 m=35
